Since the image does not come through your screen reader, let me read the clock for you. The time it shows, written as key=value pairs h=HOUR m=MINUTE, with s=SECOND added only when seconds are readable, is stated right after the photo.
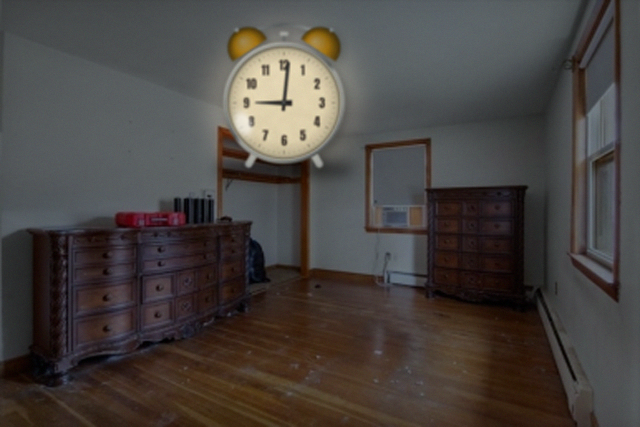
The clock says h=9 m=1
